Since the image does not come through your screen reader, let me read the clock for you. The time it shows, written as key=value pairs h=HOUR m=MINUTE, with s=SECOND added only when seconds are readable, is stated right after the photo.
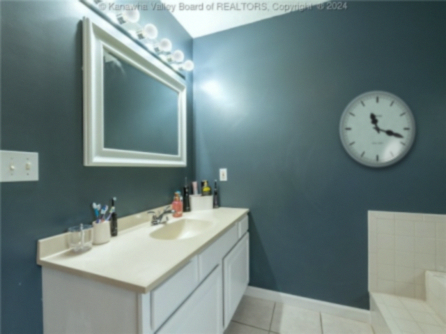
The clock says h=11 m=18
